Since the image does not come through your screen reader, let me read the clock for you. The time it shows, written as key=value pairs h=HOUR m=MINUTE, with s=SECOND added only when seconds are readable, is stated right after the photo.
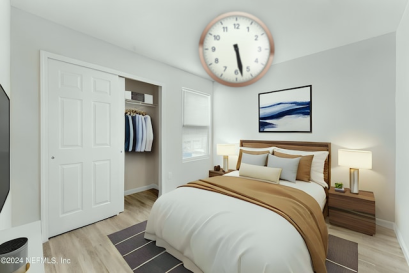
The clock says h=5 m=28
